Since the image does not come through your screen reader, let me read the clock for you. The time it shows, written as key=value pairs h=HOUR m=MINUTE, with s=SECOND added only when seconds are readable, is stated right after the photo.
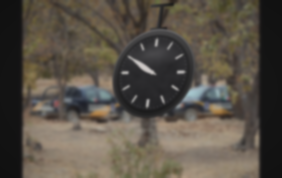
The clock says h=9 m=50
